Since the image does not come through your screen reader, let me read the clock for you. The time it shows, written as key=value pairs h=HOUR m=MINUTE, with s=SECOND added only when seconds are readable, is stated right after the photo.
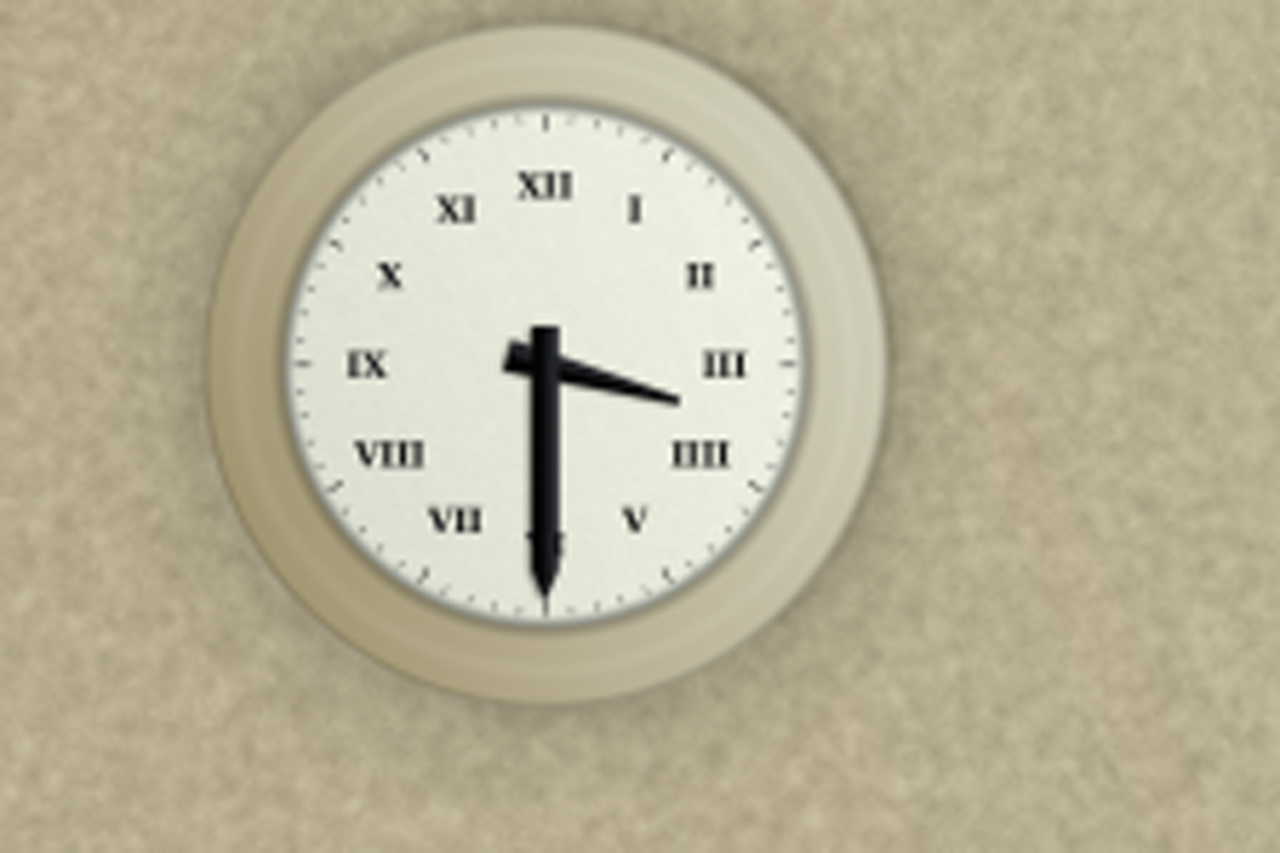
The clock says h=3 m=30
